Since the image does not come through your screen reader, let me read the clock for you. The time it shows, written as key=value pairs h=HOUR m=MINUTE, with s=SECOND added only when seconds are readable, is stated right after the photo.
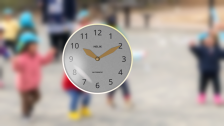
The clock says h=10 m=10
